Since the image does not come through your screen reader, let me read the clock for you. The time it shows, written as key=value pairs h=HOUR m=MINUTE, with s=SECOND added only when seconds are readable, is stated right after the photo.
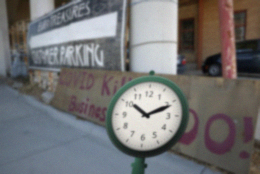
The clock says h=10 m=11
